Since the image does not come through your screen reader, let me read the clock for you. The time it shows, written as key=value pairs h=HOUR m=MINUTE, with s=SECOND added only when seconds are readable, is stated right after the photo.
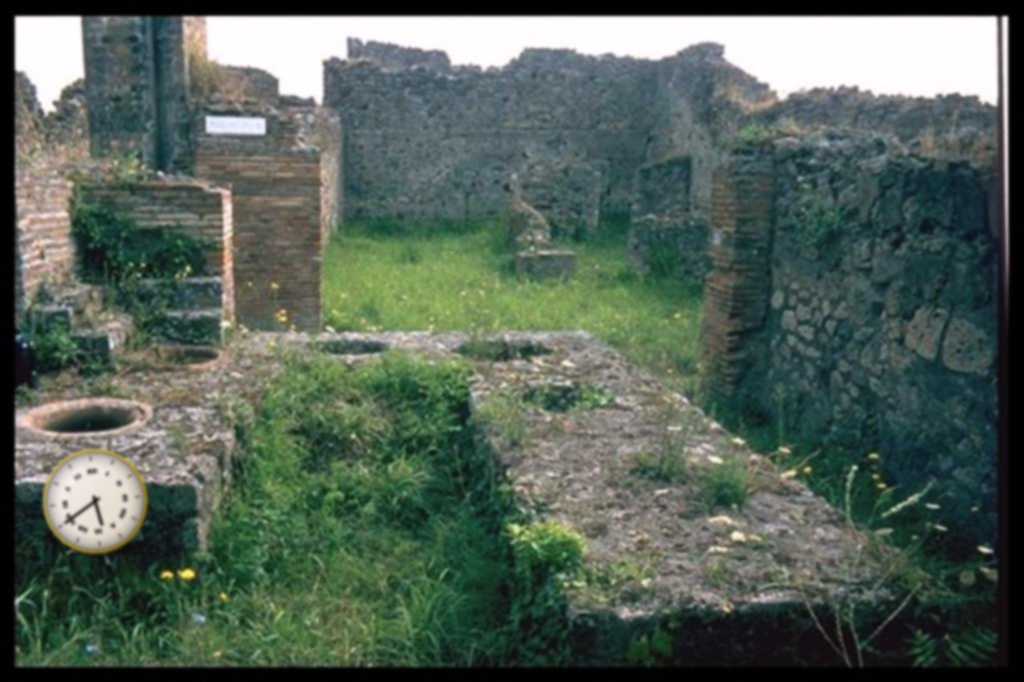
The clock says h=5 m=40
